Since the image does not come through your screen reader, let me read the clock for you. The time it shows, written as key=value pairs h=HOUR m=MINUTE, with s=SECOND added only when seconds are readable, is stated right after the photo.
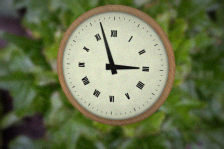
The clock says h=2 m=57
